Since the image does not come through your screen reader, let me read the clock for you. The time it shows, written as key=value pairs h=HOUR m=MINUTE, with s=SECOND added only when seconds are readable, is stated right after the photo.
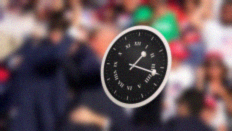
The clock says h=1 m=17
